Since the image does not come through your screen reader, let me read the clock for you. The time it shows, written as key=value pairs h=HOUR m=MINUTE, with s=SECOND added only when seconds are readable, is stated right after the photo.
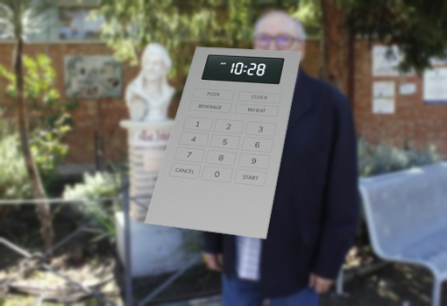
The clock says h=10 m=28
